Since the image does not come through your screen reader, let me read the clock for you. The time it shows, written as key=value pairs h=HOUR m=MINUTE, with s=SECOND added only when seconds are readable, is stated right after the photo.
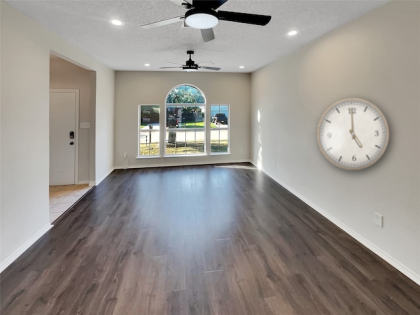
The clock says h=5 m=0
